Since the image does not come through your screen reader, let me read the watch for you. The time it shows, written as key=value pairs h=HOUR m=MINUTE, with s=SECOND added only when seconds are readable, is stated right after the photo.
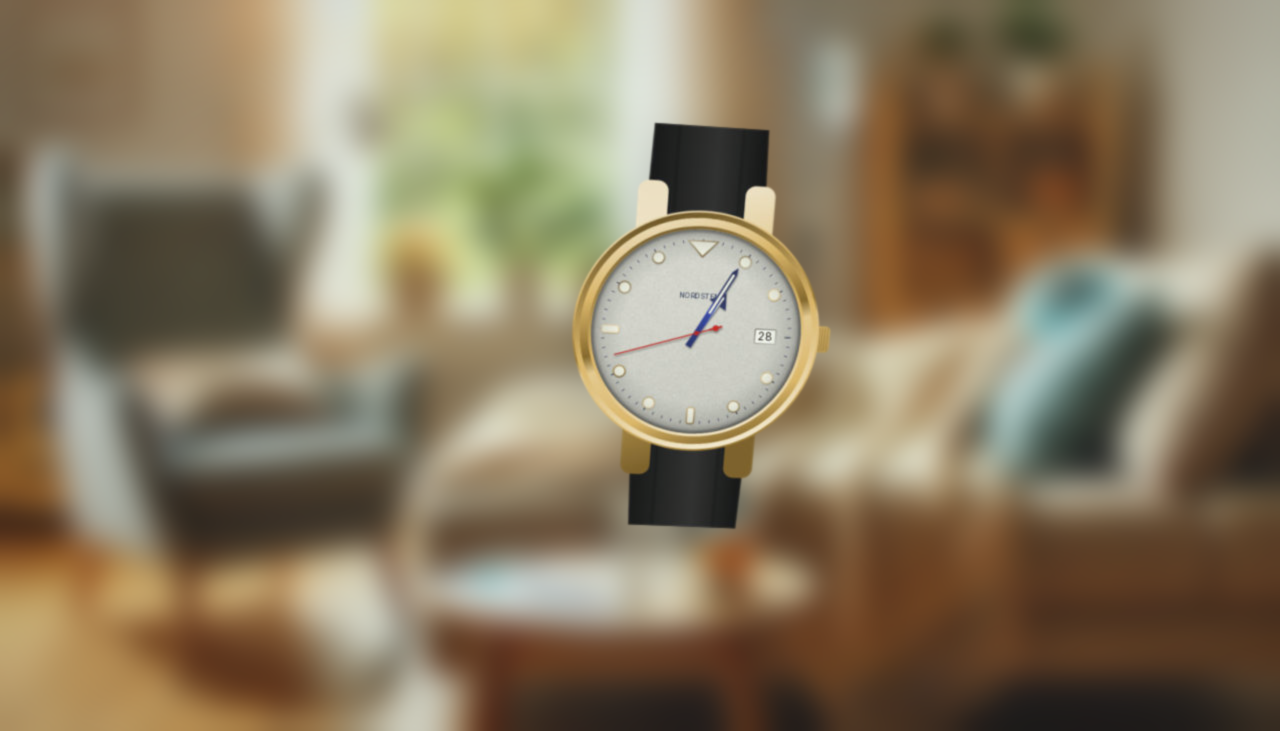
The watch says h=1 m=4 s=42
